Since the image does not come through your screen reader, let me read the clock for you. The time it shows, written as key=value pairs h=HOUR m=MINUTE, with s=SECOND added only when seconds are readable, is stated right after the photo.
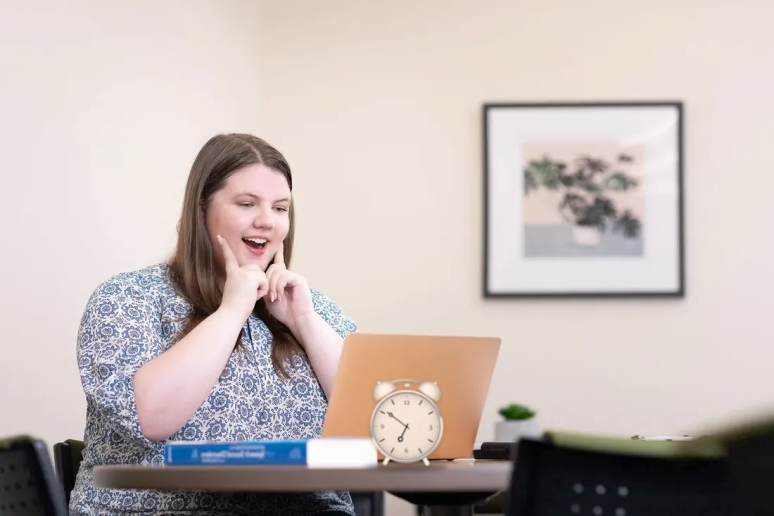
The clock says h=6 m=51
